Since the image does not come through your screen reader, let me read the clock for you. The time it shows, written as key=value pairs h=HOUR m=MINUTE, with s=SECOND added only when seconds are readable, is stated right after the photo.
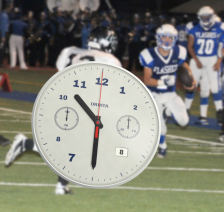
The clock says h=10 m=30
